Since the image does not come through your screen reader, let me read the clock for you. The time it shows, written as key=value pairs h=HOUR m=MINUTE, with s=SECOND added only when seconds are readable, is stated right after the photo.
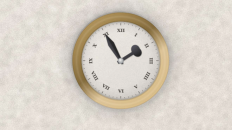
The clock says h=1 m=55
